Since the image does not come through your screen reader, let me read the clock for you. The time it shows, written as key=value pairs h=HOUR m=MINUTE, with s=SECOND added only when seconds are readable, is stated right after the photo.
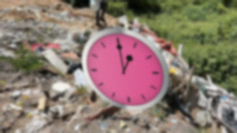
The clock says h=1 m=0
